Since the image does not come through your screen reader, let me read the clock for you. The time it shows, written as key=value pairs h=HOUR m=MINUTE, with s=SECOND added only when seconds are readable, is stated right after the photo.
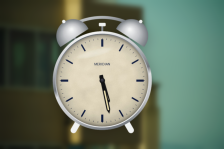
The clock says h=5 m=28
